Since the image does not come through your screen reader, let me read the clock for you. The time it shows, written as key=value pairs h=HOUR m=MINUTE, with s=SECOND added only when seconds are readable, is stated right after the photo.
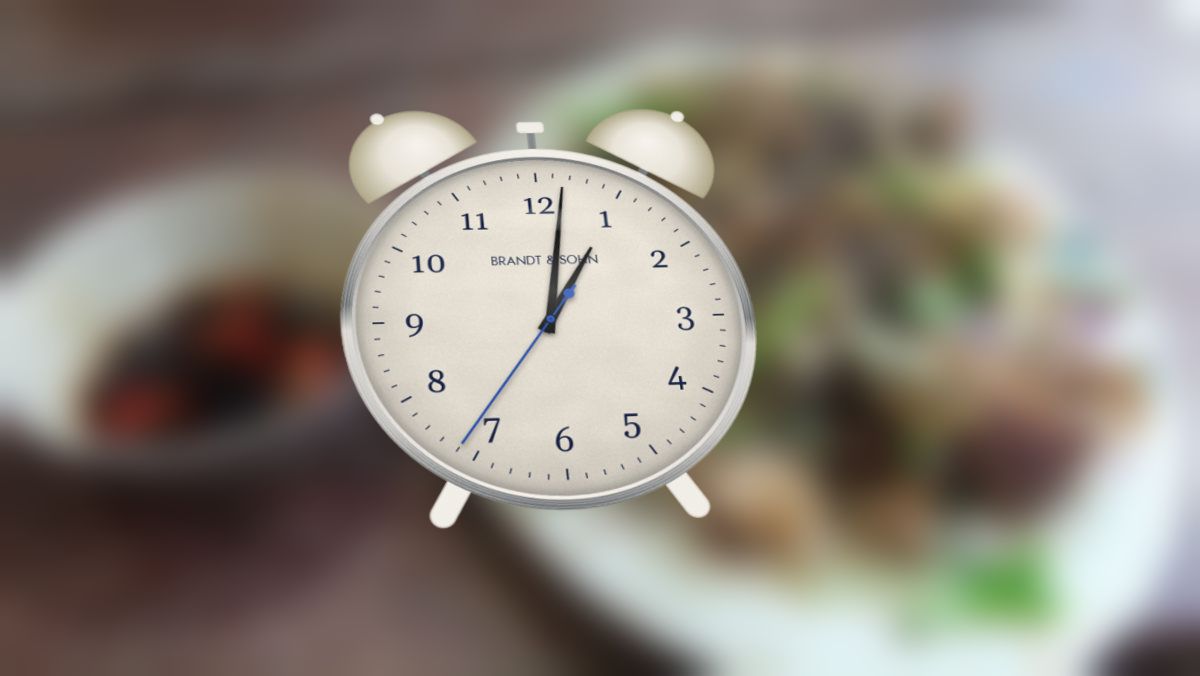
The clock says h=1 m=1 s=36
